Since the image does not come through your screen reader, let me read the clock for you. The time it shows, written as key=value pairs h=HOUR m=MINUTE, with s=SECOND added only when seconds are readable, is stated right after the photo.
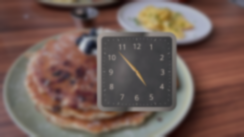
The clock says h=4 m=53
